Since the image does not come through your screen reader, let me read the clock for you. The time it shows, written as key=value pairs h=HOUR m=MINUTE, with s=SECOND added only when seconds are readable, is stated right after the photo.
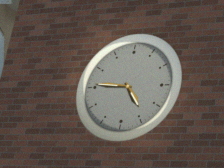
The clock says h=4 m=46
